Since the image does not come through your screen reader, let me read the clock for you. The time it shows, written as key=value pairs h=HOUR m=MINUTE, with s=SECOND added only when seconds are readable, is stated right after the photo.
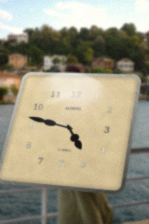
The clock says h=4 m=47
